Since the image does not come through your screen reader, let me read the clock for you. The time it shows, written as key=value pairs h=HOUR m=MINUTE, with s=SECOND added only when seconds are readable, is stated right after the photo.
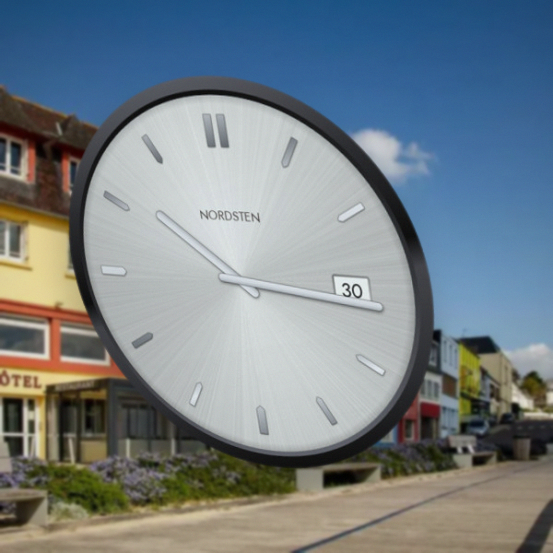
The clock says h=10 m=16
